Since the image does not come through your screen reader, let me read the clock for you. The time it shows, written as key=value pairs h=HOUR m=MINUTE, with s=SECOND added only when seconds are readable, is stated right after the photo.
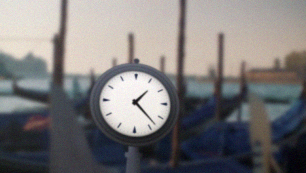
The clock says h=1 m=23
